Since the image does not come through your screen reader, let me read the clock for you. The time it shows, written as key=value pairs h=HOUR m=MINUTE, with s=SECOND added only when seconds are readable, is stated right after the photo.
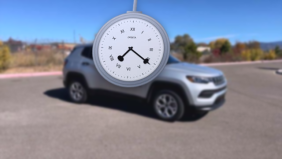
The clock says h=7 m=21
